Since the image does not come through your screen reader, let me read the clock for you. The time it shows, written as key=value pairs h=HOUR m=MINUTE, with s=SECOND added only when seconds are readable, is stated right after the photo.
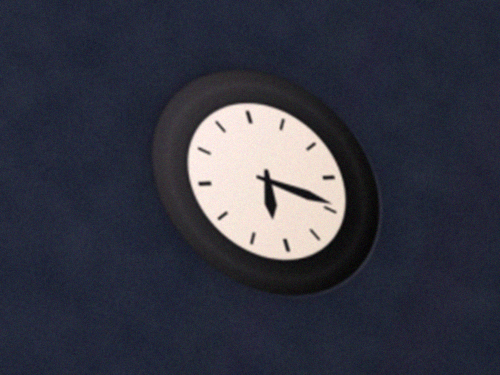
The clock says h=6 m=19
